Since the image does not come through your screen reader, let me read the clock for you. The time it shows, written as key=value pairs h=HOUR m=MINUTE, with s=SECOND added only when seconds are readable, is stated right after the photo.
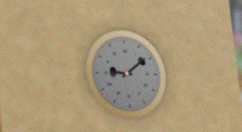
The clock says h=9 m=9
